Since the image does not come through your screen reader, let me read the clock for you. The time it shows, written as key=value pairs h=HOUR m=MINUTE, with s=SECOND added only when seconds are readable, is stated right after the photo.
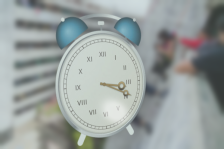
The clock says h=3 m=19
